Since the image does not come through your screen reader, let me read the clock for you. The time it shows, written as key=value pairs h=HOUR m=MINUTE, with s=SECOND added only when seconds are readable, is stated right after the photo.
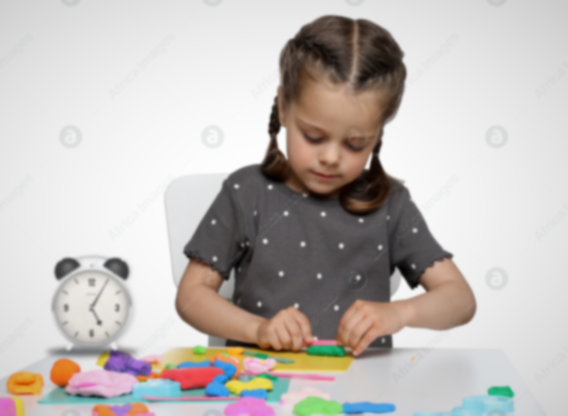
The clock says h=5 m=5
